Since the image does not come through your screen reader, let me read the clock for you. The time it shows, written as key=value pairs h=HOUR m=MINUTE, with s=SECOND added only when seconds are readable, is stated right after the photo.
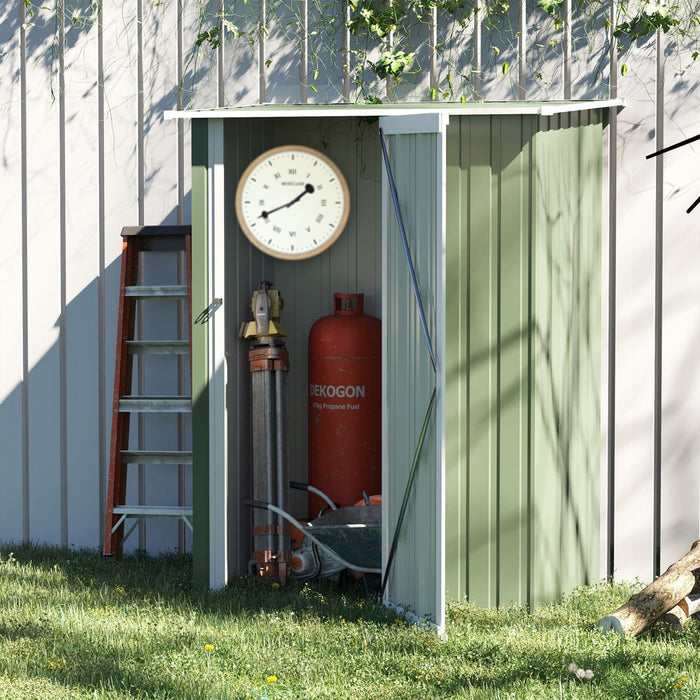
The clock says h=1 m=41
